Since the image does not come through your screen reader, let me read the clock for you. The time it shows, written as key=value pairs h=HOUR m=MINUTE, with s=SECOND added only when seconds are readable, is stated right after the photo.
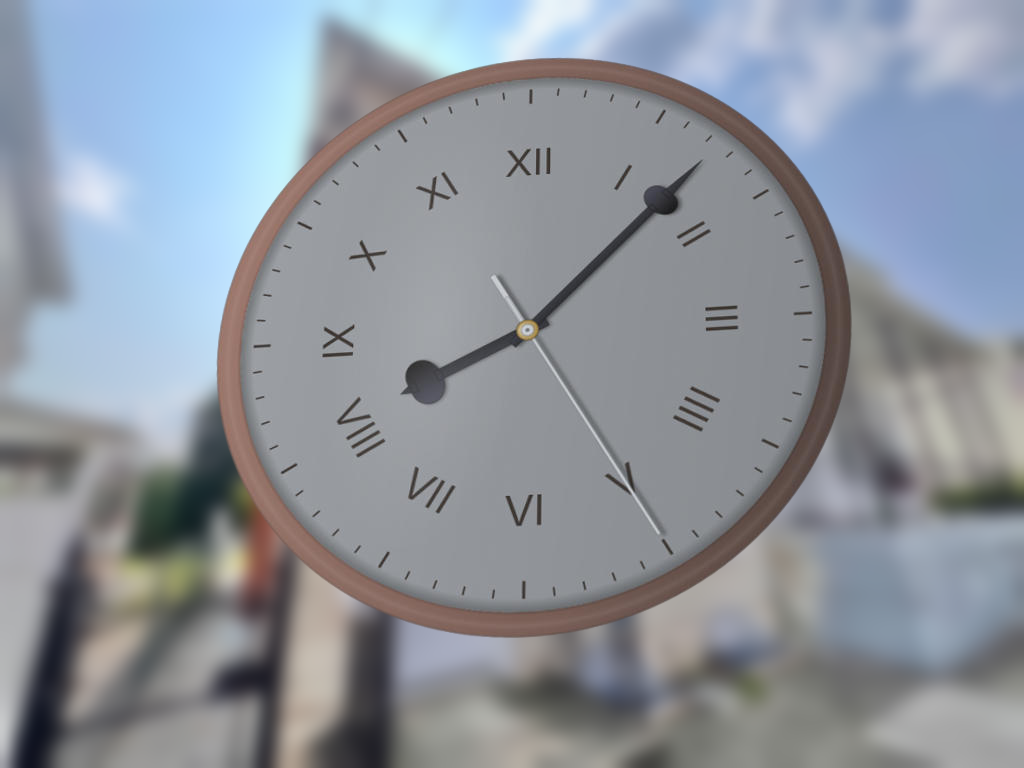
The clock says h=8 m=7 s=25
